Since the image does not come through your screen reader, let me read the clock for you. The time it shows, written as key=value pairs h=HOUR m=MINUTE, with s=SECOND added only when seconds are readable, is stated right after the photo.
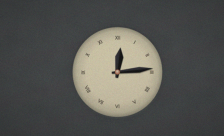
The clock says h=12 m=14
